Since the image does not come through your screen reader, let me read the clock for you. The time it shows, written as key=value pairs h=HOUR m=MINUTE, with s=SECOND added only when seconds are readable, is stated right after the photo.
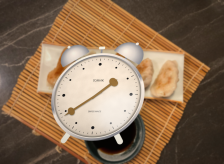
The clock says h=1 m=39
